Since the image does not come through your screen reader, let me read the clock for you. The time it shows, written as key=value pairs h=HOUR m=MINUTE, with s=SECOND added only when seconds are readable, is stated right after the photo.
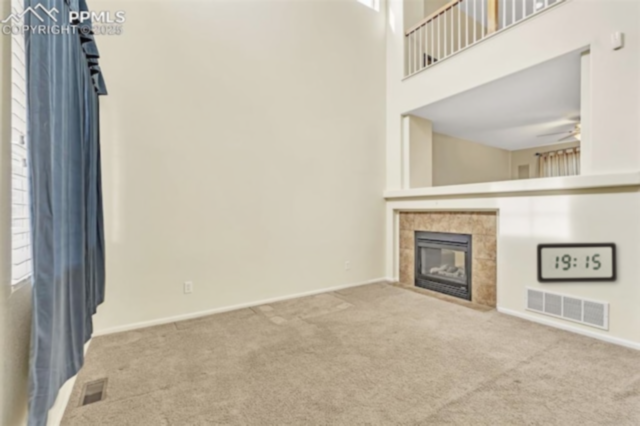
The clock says h=19 m=15
